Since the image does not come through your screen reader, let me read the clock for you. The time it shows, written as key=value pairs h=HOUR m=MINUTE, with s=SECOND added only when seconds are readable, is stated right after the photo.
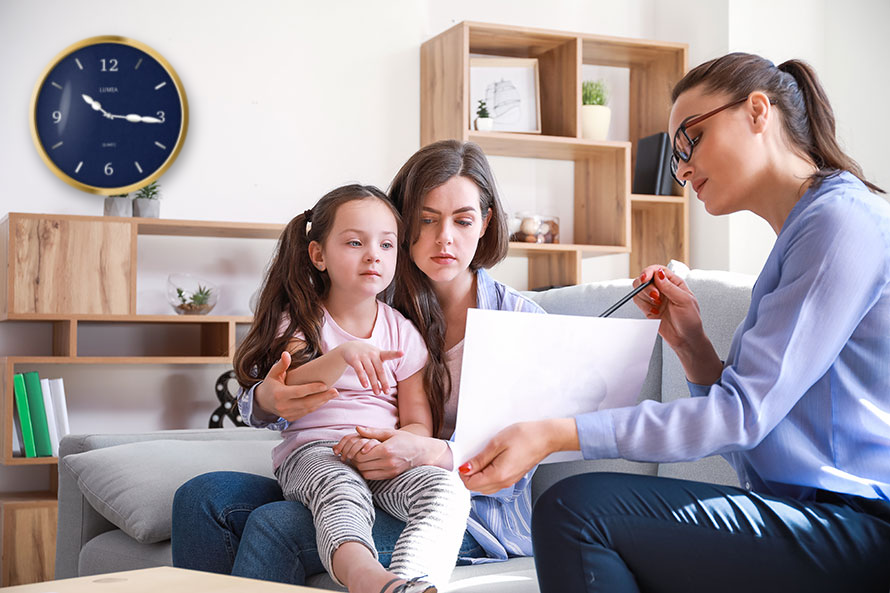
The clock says h=10 m=16
